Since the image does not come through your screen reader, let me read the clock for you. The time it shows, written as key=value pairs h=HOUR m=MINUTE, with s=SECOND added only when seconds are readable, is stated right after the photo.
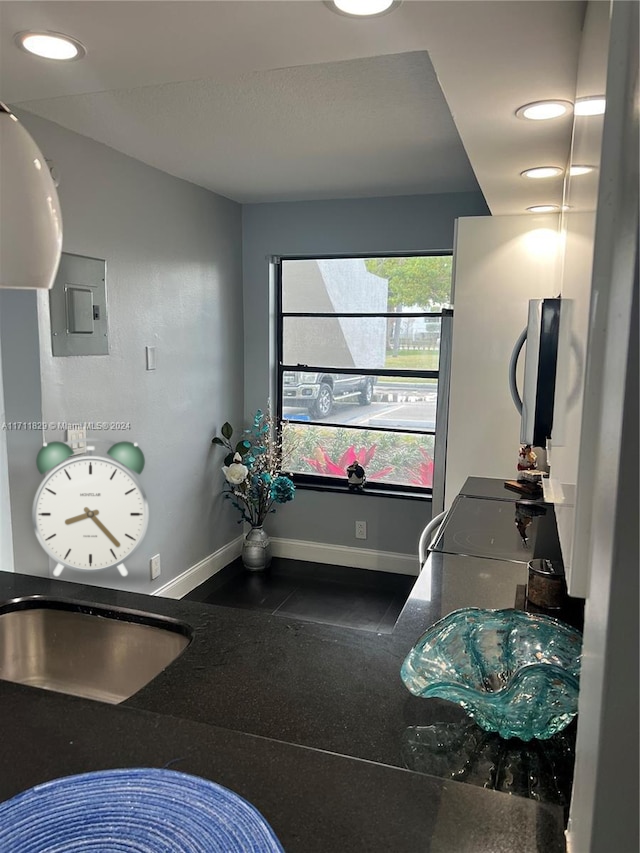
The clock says h=8 m=23
